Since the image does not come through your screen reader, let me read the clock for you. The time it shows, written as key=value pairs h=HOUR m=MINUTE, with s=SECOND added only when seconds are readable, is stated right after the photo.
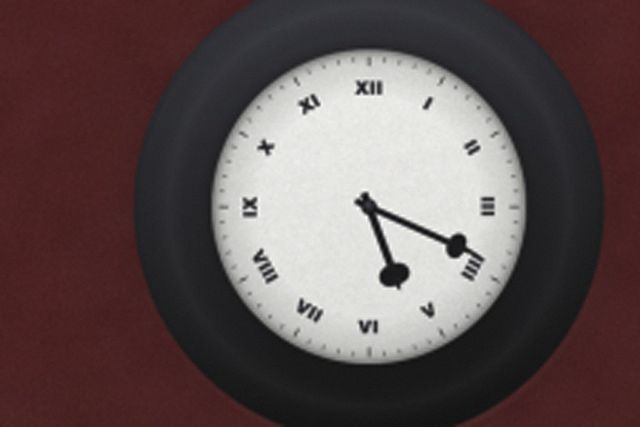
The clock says h=5 m=19
